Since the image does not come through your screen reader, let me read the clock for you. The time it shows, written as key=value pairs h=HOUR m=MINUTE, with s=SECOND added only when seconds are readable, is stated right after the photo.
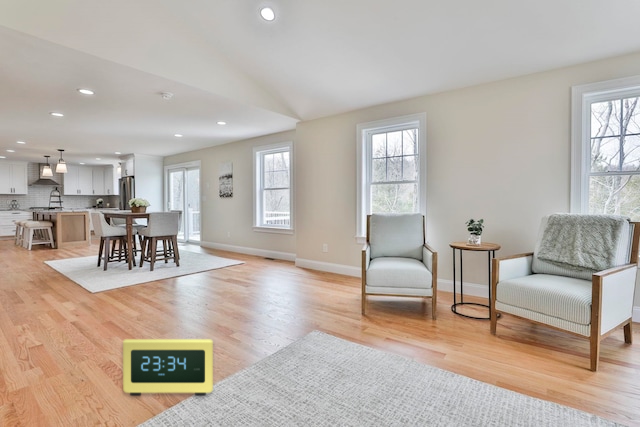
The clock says h=23 m=34
